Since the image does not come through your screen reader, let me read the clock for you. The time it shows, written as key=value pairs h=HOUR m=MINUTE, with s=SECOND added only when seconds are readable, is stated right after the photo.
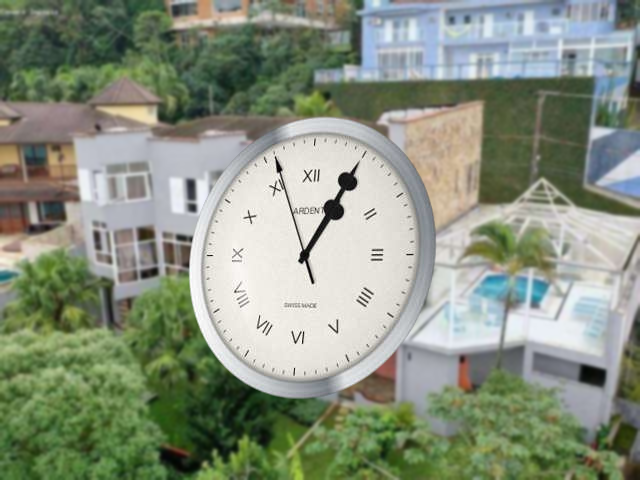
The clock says h=1 m=4 s=56
